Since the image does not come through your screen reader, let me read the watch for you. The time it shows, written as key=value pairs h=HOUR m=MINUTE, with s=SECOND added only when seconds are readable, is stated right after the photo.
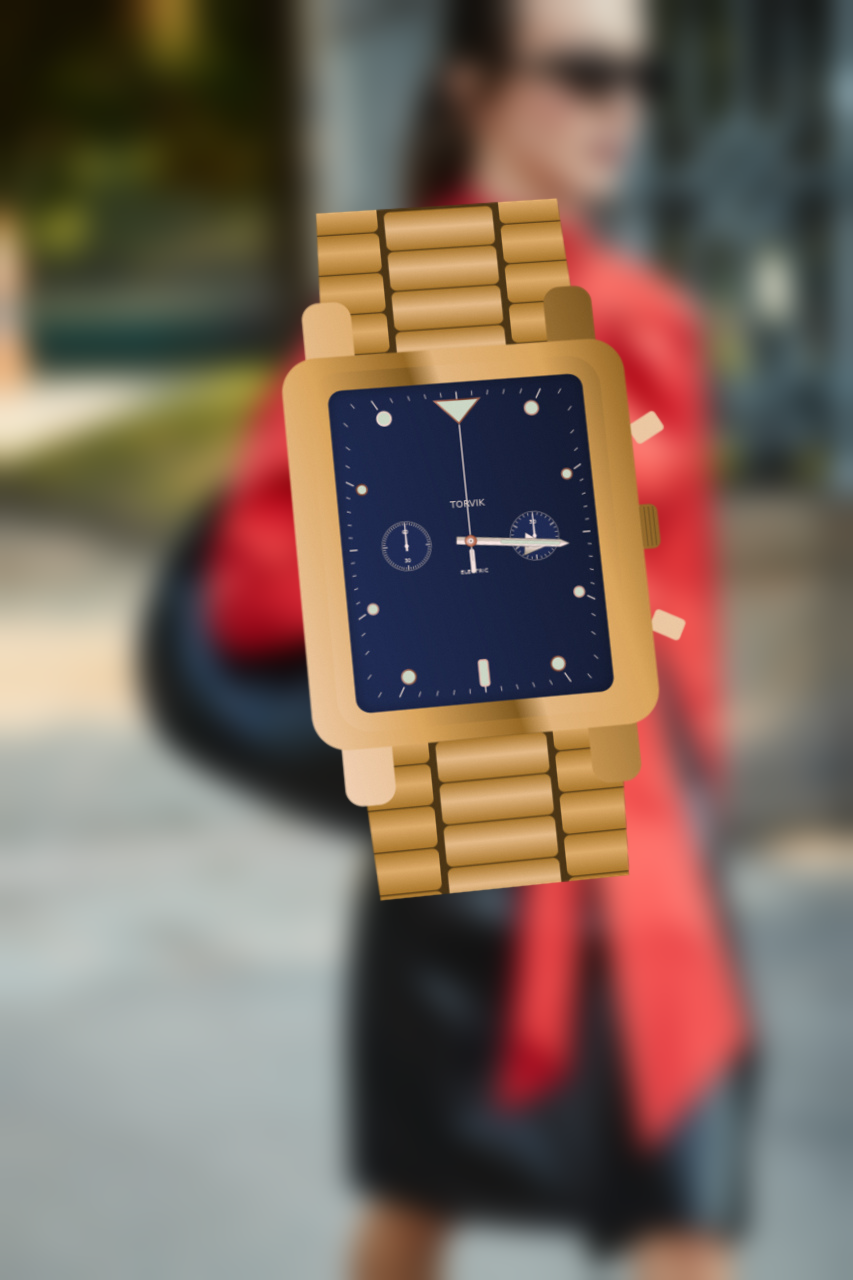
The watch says h=3 m=16
